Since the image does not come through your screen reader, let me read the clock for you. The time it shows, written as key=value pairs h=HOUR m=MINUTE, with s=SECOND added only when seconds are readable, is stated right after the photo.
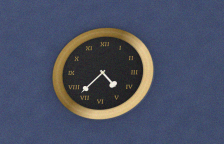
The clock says h=4 m=37
